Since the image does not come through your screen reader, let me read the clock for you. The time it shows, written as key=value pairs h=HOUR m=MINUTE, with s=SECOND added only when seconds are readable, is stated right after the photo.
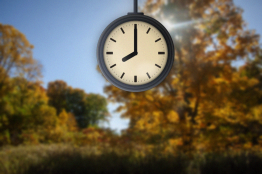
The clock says h=8 m=0
